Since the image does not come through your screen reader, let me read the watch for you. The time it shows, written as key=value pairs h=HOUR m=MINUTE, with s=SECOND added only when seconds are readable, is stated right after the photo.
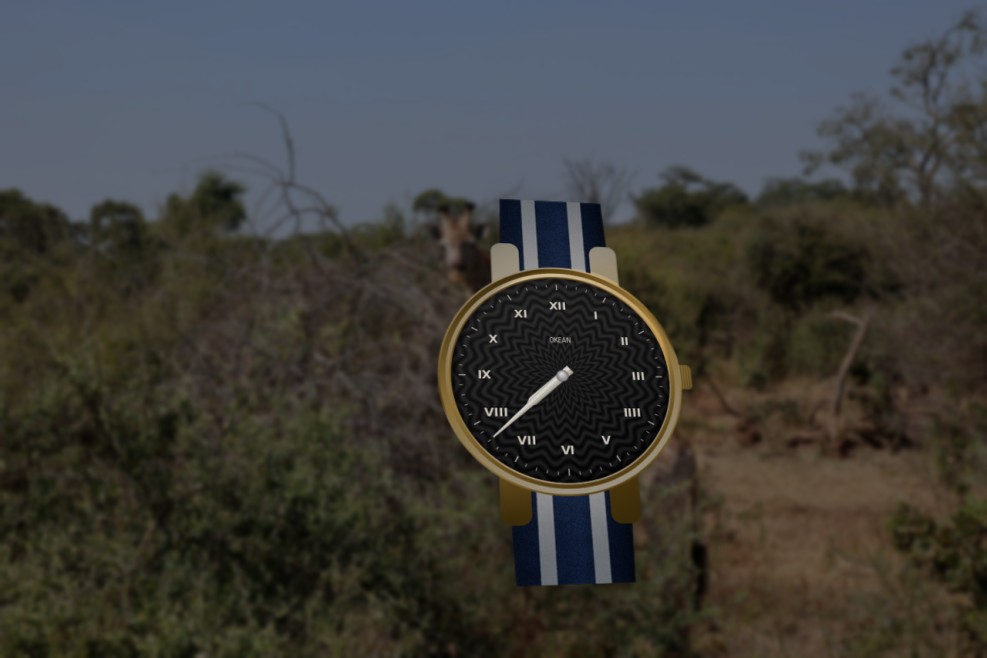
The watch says h=7 m=38
